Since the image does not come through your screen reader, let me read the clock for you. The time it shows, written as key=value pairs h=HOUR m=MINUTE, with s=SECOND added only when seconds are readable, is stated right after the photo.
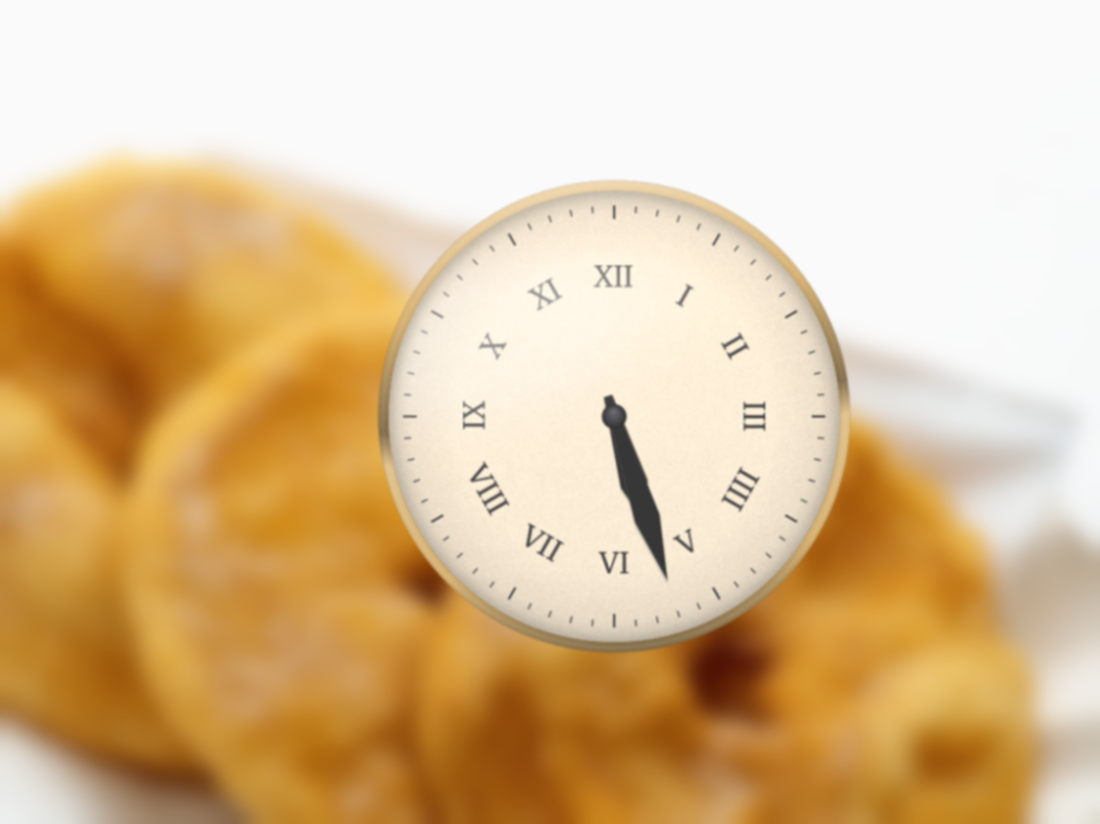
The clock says h=5 m=27
